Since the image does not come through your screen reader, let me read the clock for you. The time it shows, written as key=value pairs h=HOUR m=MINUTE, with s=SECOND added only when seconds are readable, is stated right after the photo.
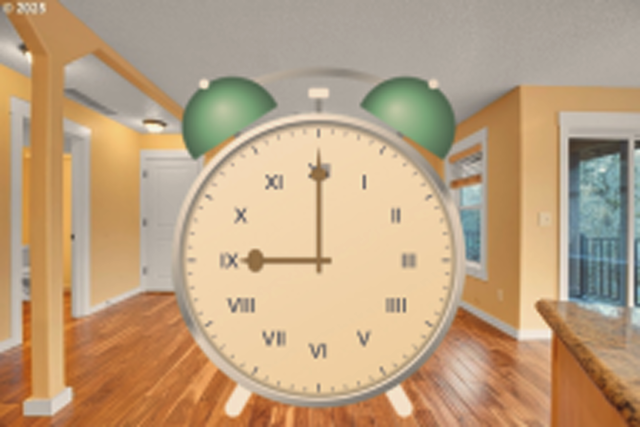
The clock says h=9 m=0
